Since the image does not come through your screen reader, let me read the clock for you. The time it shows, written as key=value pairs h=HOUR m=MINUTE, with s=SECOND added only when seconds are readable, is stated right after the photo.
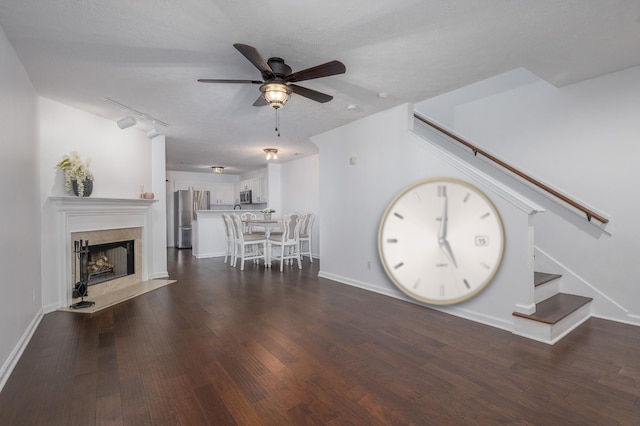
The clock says h=5 m=1
